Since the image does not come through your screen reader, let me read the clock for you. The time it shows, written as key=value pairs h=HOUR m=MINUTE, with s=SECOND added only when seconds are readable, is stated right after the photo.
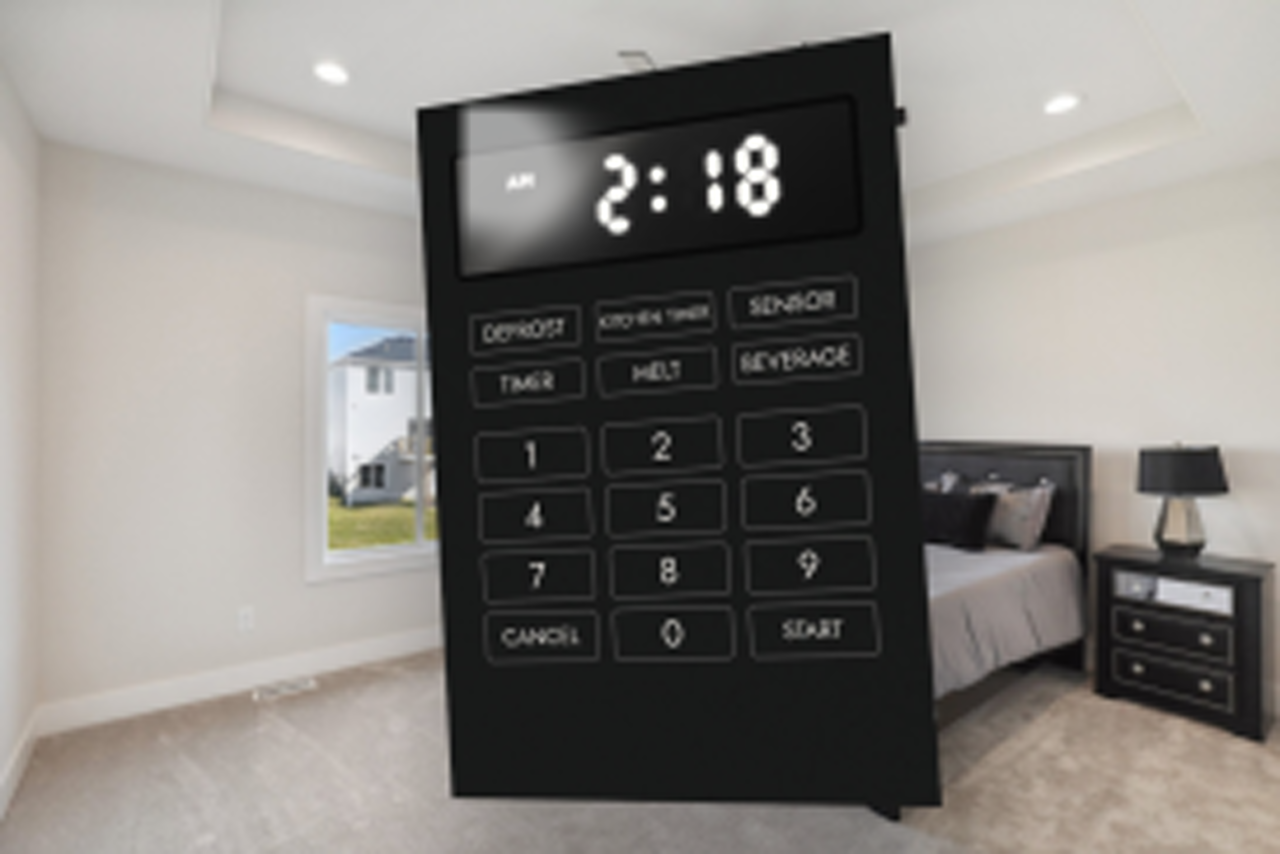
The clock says h=2 m=18
